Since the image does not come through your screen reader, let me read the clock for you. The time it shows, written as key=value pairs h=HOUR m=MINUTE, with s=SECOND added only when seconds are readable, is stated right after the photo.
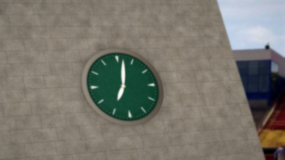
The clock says h=7 m=2
